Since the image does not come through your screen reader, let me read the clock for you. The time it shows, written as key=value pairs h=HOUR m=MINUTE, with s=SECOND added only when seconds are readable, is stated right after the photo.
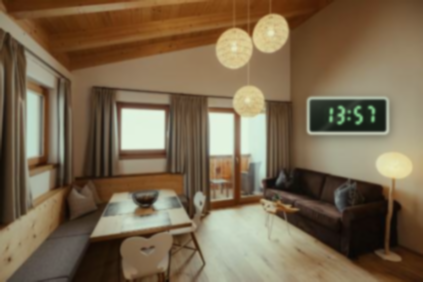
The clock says h=13 m=57
